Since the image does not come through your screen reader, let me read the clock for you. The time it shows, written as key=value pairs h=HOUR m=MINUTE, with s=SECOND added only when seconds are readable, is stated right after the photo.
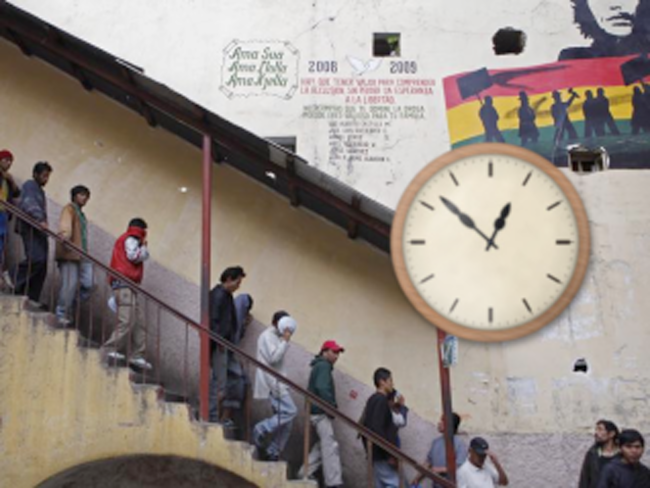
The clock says h=12 m=52
